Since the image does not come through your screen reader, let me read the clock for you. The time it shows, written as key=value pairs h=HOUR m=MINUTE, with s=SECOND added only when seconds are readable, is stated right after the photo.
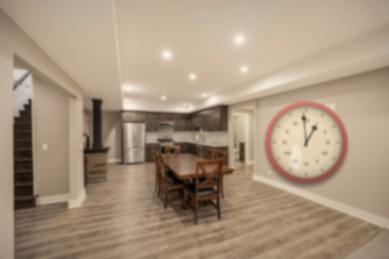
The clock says h=12 m=59
